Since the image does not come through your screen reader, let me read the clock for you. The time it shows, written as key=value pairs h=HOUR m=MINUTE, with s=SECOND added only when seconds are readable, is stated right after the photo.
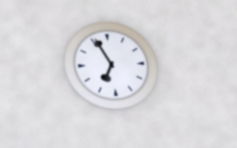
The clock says h=6 m=56
